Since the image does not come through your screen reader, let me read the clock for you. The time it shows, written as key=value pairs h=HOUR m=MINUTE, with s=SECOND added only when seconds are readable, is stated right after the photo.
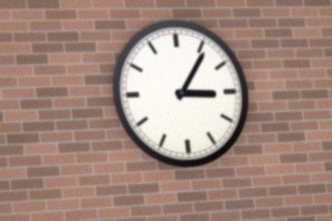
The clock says h=3 m=6
